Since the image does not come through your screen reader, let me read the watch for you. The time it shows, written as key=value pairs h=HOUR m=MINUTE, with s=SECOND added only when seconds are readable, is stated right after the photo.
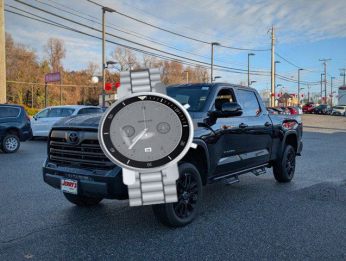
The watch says h=7 m=37
